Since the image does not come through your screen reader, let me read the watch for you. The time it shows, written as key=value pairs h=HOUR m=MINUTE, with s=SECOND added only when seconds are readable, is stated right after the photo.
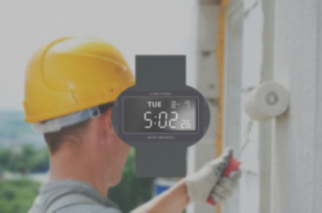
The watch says h=5 m=2
